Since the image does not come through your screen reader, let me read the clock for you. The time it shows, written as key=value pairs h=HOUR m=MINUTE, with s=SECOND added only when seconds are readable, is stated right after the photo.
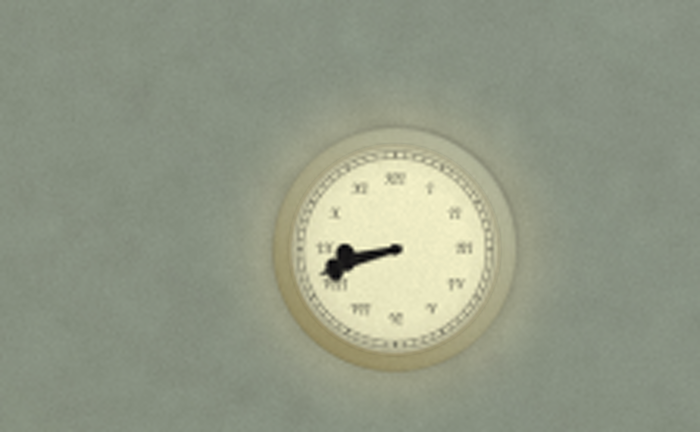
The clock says h=8 m=42
